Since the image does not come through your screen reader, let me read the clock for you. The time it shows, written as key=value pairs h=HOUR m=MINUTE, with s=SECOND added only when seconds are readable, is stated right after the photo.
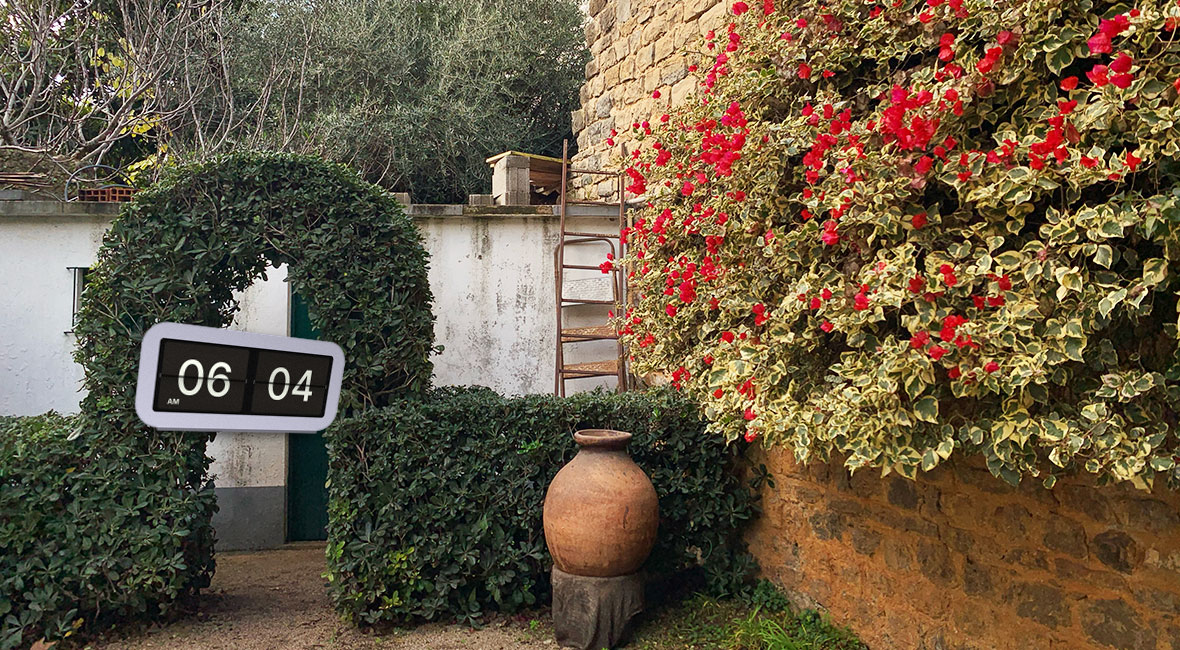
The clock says h=6 m=4
